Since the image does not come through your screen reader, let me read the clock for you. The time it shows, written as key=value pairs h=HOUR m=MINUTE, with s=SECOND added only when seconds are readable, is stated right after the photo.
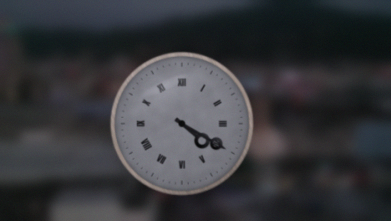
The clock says h=4 m=20
